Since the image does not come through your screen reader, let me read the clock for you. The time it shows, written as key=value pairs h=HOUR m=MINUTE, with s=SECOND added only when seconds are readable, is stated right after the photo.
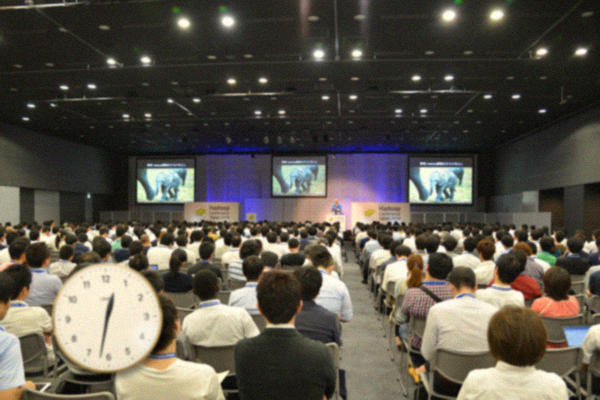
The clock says h=12 m=32
